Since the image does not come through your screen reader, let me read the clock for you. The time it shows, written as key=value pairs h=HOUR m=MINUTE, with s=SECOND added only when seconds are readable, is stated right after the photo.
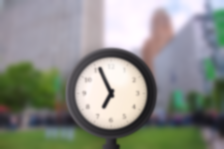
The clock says h=6 m=56
